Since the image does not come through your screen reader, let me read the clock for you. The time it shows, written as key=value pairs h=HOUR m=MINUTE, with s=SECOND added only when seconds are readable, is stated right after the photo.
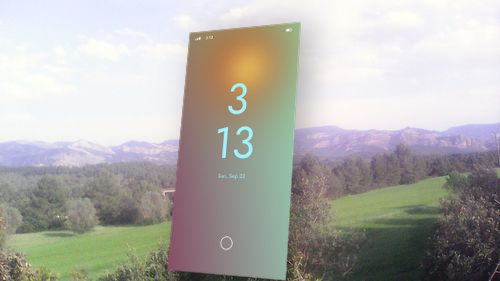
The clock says h=3 m=13
